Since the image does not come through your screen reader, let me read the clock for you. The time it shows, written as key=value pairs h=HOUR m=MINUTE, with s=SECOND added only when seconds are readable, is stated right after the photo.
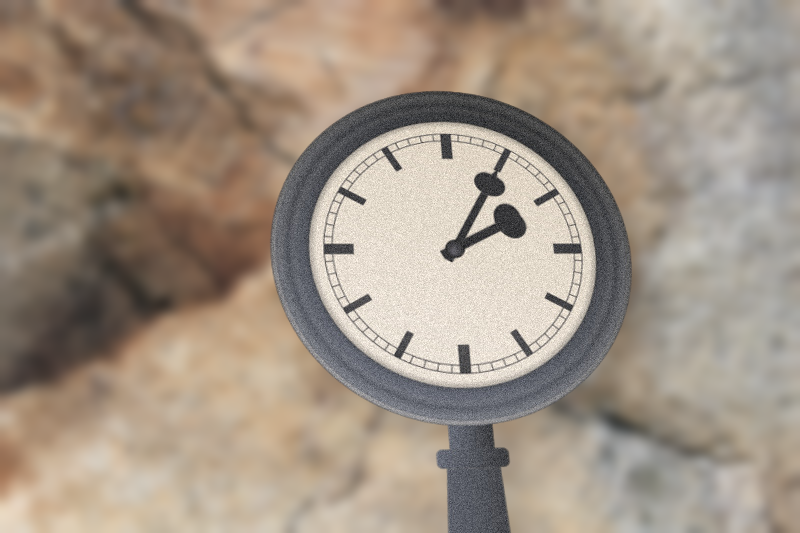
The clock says h=2 m=5
